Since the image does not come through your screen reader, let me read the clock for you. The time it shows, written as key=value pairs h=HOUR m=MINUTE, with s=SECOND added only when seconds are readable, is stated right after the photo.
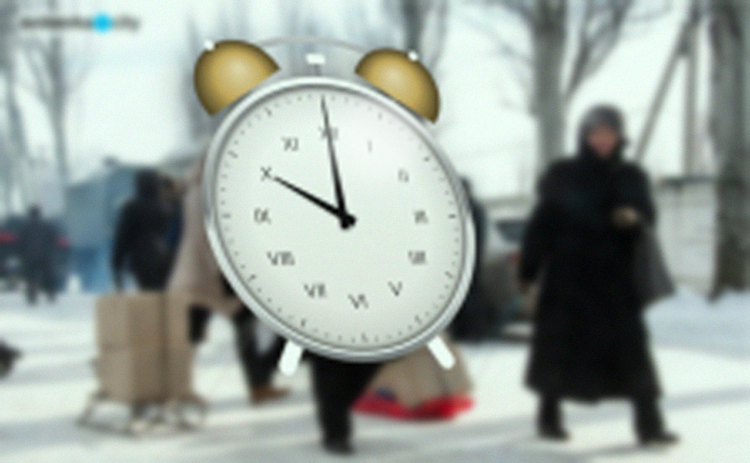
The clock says h=10 m=0
